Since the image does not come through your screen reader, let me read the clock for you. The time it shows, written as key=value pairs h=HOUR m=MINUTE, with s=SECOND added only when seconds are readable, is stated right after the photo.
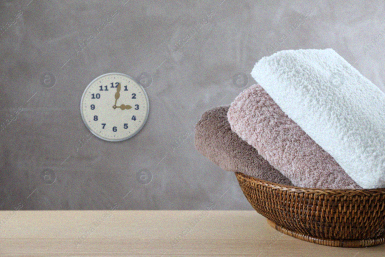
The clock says h=3 m=2
